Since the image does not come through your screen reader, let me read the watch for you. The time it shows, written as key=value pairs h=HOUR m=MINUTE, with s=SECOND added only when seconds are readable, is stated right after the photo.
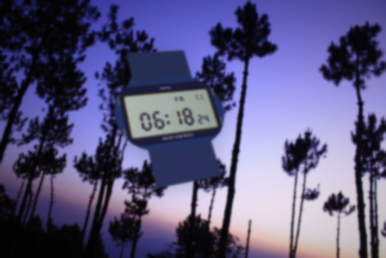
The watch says h=6 m=18
